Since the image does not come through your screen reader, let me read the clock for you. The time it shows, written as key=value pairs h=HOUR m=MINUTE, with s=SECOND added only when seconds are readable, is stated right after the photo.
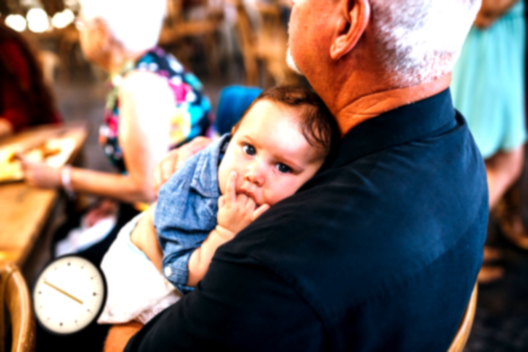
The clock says h=3 m=49
